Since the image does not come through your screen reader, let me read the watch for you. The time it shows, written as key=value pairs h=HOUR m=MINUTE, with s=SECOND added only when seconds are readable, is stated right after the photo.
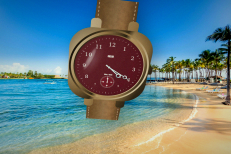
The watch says h=4 m=20
